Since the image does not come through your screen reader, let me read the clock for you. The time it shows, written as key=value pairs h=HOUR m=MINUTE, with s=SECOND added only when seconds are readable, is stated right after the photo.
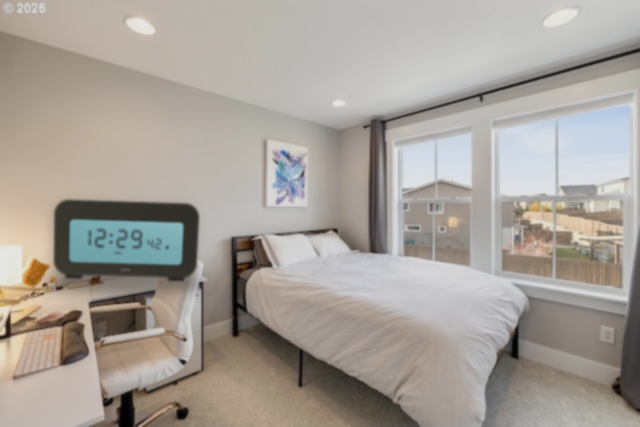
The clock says h=12 m=29
